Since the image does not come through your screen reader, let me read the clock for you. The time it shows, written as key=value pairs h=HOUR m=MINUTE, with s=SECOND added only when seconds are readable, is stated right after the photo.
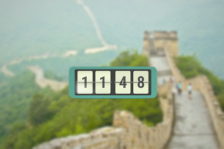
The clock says h=11 m=48
